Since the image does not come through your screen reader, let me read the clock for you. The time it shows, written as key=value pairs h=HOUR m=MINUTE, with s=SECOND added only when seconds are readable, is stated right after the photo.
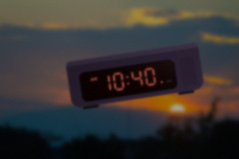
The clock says h=10 m=40
